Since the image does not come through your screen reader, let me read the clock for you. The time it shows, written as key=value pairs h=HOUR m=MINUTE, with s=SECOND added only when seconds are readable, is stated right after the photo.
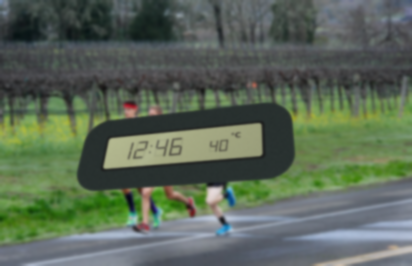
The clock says h=12 m=46
